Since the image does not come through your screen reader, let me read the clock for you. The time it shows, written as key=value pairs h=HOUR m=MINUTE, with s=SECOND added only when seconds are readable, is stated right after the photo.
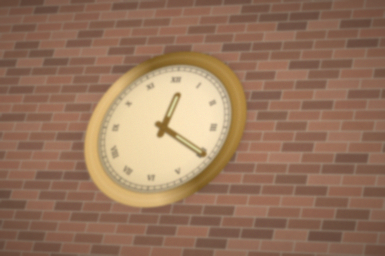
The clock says h=12 m=20
